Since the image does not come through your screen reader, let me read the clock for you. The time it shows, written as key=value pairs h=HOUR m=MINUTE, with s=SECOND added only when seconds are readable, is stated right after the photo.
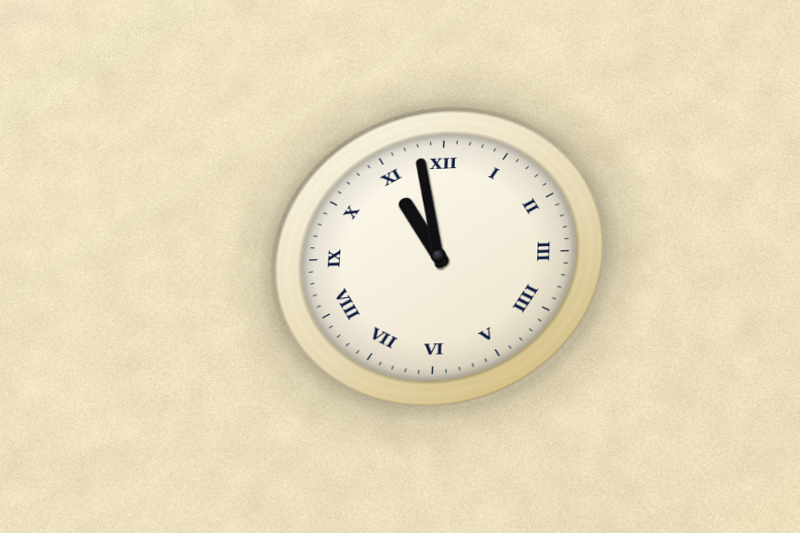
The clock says h=10 m=58
